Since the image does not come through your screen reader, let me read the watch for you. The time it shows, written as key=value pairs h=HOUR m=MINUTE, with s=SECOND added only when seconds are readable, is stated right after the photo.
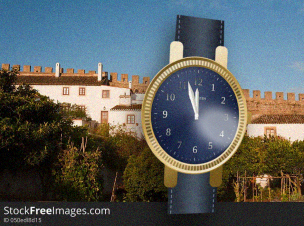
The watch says h=11 m=57
